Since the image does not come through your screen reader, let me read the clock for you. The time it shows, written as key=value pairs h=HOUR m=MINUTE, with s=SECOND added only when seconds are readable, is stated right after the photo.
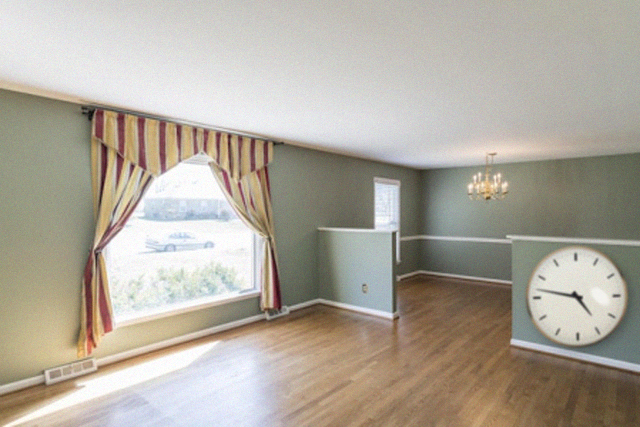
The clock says h=4 m=47
